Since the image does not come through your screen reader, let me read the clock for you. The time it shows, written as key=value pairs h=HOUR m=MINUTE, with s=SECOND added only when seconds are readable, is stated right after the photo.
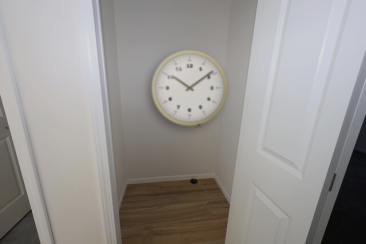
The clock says h=10 m=9
